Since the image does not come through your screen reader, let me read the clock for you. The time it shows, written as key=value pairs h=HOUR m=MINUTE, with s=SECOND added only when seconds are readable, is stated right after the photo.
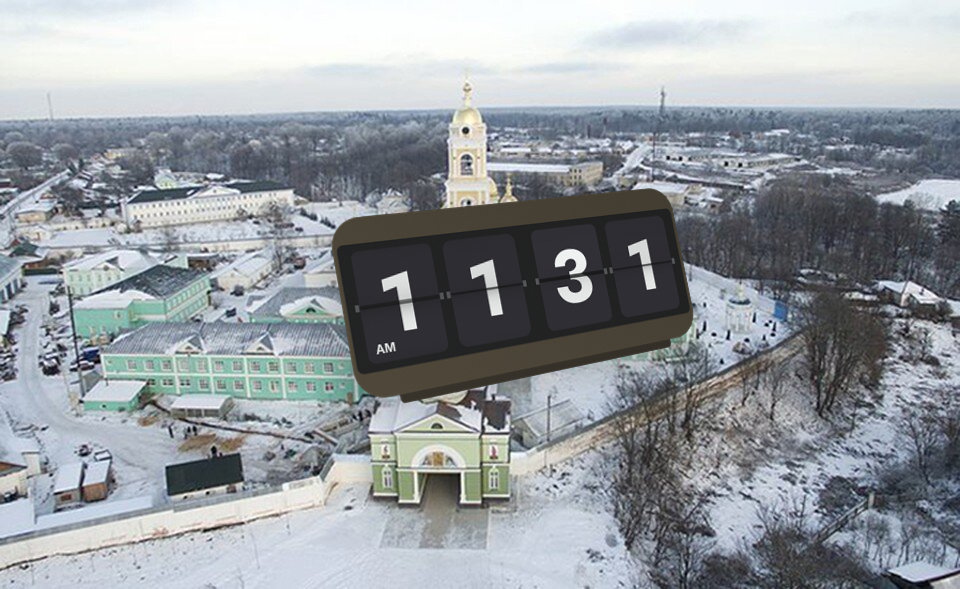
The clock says h=11 m=31
